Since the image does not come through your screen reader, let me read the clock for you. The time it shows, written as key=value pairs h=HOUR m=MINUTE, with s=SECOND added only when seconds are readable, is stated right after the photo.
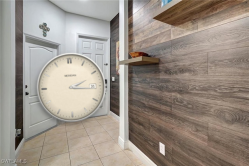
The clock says h=2 m=16
